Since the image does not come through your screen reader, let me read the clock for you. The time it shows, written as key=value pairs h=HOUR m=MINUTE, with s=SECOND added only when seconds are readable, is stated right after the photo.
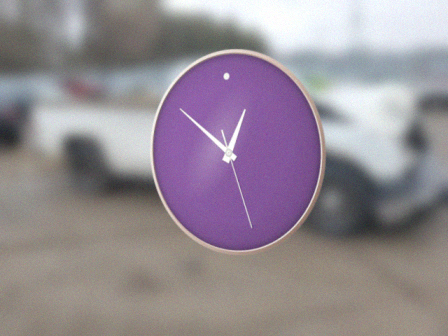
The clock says h=12 m=51 s=27
